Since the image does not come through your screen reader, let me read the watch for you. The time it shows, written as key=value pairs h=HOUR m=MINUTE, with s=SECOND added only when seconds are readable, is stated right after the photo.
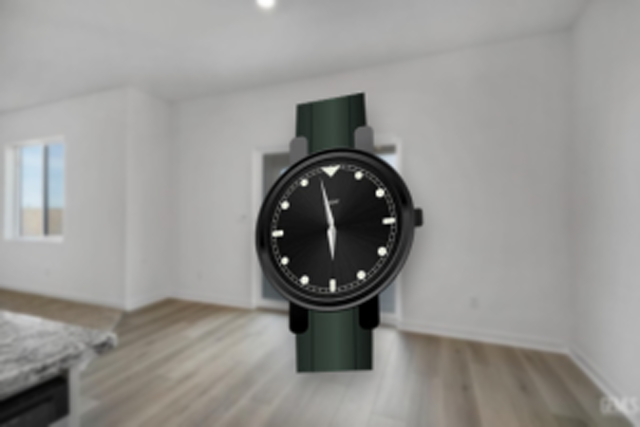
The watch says h=5 m=58
